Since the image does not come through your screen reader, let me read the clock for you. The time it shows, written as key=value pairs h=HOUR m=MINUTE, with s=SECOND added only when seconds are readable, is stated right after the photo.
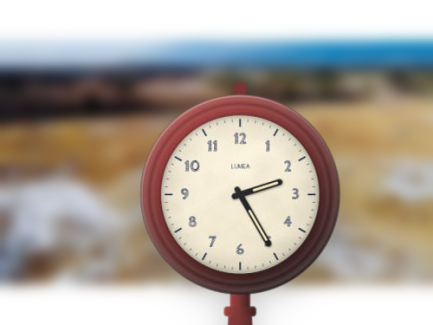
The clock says h=2 m=25
